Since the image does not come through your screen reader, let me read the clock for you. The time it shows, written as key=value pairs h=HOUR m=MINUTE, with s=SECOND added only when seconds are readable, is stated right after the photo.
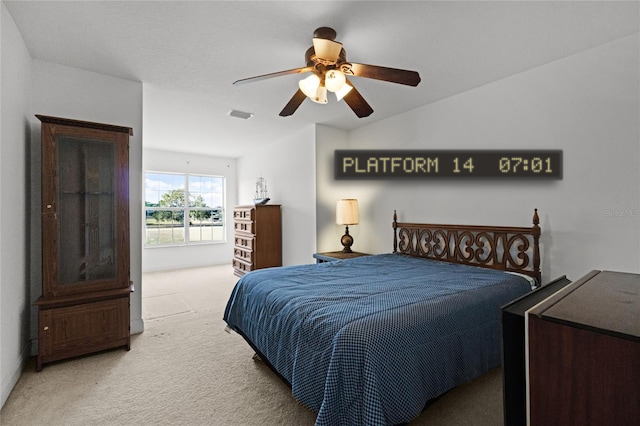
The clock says h=7 m=1
